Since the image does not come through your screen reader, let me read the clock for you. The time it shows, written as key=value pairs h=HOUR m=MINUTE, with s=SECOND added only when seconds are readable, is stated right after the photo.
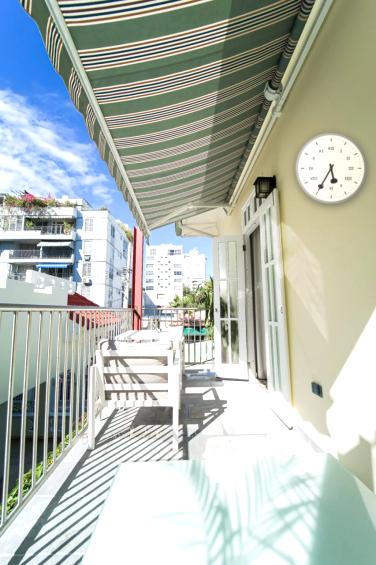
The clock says h=5 m=35
